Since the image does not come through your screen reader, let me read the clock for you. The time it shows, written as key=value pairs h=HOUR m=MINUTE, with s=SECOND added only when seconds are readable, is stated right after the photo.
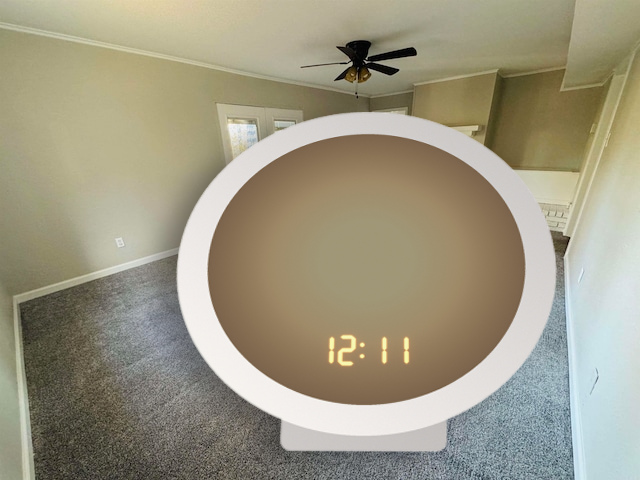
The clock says h=12 m=11
